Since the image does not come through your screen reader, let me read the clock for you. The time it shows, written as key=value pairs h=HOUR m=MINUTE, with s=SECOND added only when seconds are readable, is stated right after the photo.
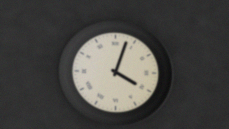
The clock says h=4 m=3
